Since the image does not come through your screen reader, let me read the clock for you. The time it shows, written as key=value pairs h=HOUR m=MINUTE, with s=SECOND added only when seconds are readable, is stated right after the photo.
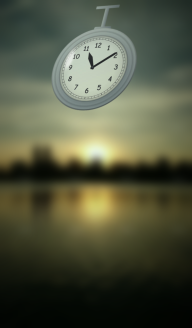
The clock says h=11 m=9
